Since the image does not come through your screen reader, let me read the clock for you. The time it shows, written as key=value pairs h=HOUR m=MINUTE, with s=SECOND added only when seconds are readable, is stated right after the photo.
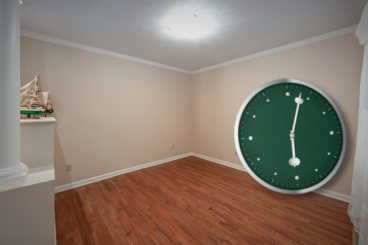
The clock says h=6 m=3
